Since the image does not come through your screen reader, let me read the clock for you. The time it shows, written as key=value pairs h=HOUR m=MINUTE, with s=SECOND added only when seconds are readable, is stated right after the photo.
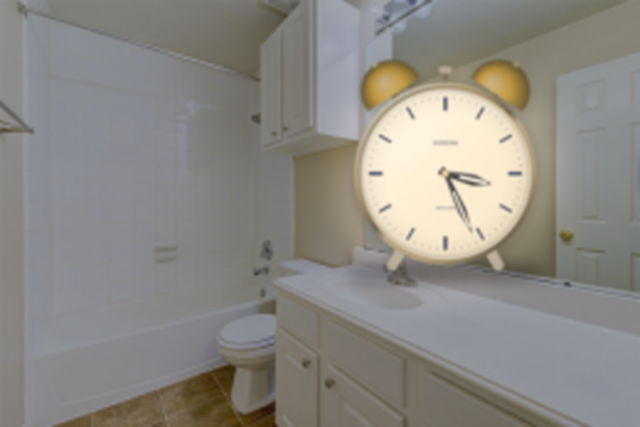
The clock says h=3 m=26
